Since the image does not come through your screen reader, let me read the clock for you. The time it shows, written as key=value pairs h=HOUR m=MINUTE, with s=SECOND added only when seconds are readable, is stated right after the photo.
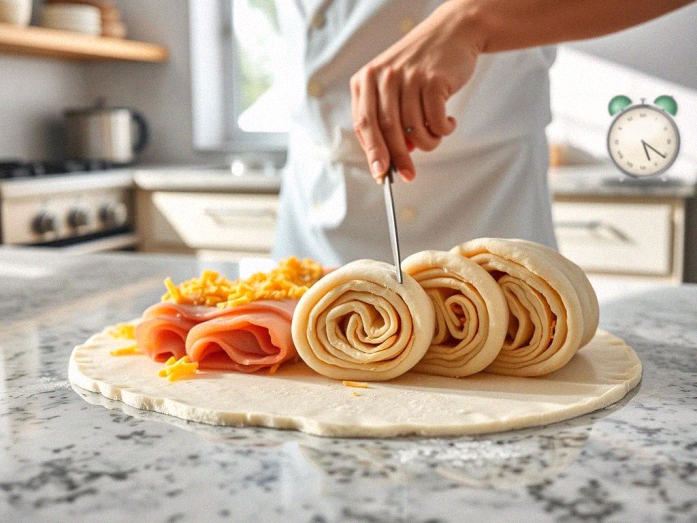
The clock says h=5 m=21
